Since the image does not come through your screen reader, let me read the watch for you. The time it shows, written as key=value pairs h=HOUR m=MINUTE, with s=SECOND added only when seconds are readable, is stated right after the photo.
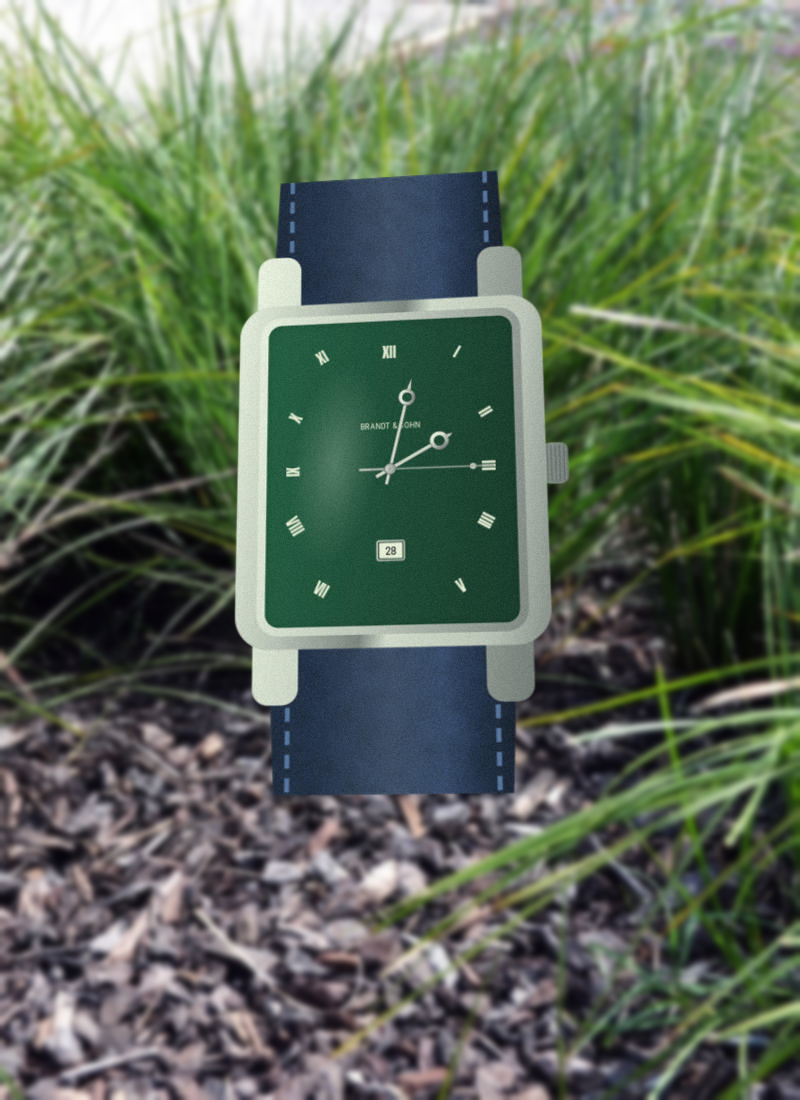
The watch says h=2 m=2 s=15
